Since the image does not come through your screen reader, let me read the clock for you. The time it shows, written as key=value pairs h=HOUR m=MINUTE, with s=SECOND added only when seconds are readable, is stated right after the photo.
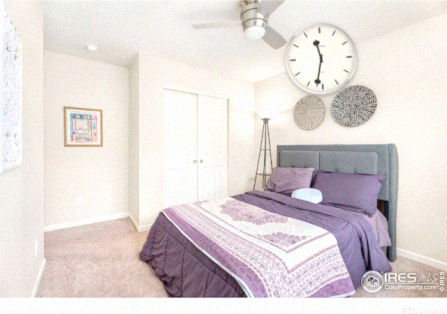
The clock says h=11 m=32
